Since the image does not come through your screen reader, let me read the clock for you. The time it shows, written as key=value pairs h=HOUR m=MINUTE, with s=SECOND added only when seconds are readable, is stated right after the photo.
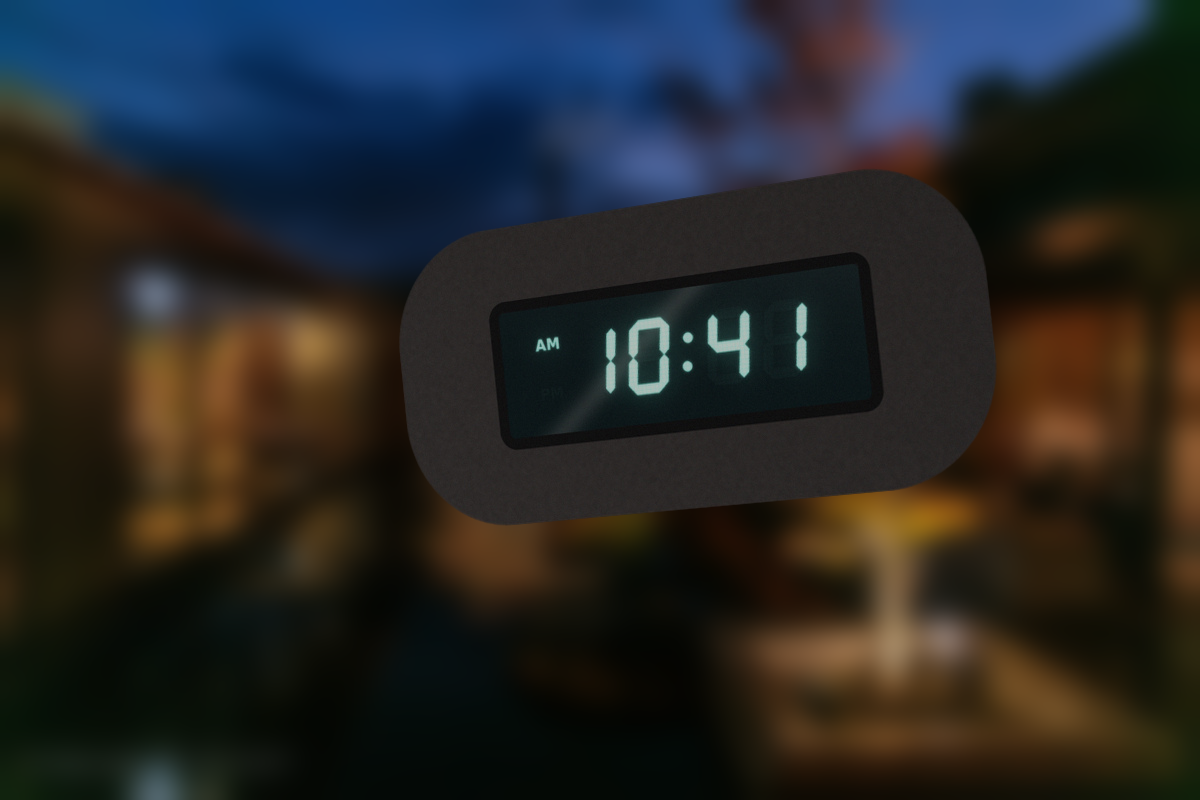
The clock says h=10 m=41
